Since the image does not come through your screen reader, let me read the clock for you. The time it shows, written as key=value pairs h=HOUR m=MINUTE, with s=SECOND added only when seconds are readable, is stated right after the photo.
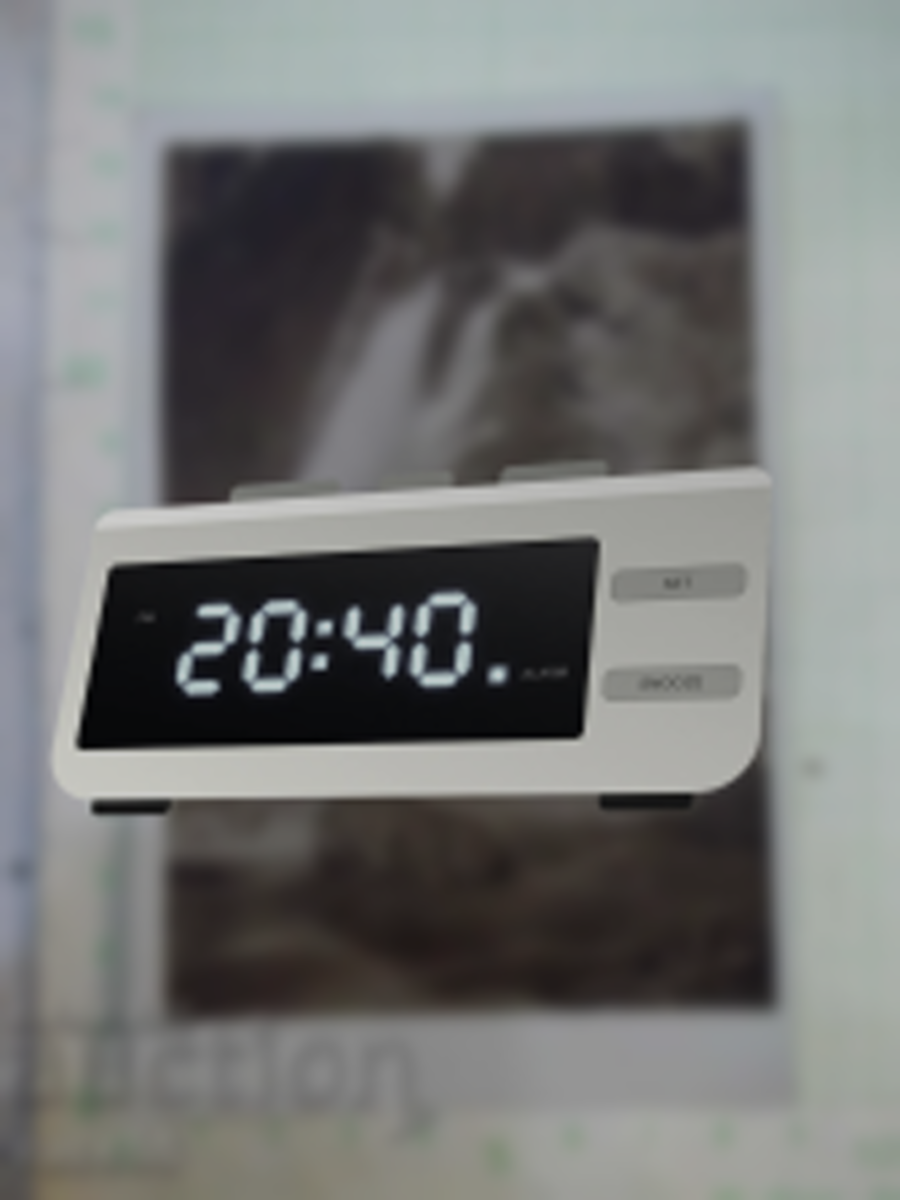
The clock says h=20 m=40
